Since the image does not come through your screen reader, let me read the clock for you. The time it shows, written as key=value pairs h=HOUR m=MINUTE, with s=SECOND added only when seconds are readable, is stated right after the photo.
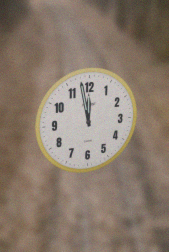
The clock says h=11 m=58
